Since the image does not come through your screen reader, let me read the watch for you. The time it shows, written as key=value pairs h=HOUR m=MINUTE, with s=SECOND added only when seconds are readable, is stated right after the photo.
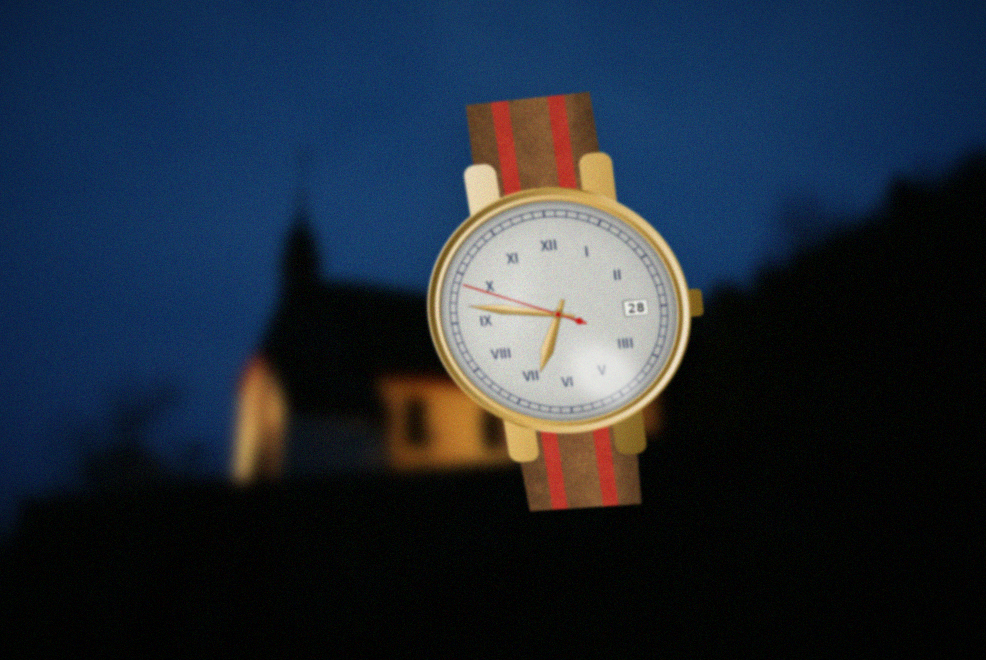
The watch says h=6 m=46 s=49
